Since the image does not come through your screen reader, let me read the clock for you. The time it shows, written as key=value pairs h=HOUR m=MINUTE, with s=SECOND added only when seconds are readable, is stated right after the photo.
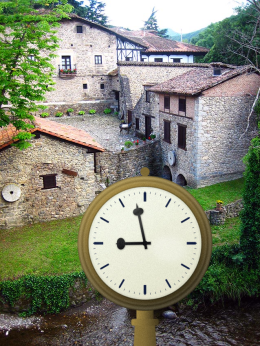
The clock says h=8 m=58
